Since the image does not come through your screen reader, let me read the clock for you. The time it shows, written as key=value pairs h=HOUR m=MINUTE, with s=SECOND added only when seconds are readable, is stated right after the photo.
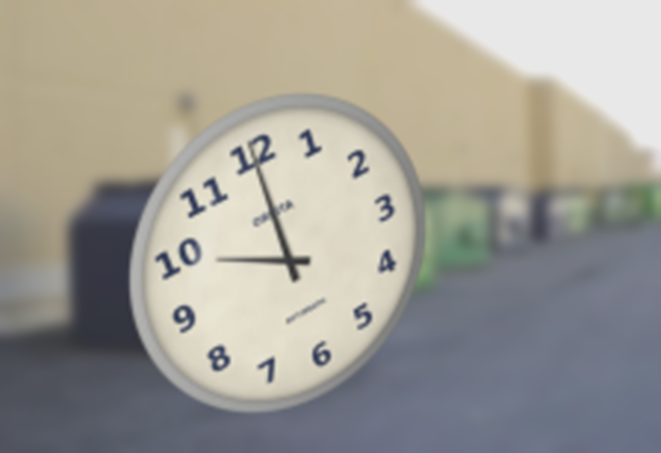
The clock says h=10 m=0
